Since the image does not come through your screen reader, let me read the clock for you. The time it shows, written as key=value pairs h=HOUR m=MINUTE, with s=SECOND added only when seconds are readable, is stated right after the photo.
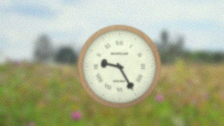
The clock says h=9 m=25
